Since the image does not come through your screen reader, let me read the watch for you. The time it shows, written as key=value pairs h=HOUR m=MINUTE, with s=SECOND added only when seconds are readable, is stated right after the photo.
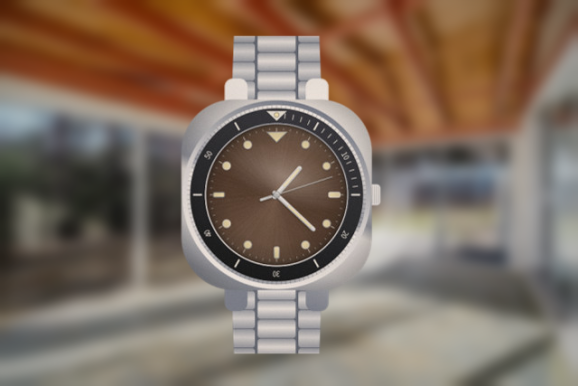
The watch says h=1 m=22 s=12
